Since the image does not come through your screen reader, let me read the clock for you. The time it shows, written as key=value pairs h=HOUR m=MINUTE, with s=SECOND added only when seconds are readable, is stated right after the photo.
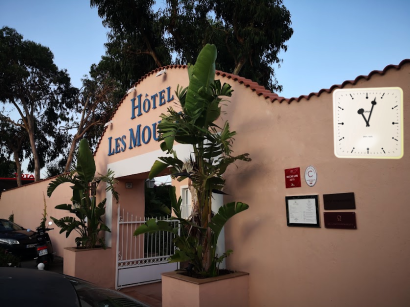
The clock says h=11 m=3
